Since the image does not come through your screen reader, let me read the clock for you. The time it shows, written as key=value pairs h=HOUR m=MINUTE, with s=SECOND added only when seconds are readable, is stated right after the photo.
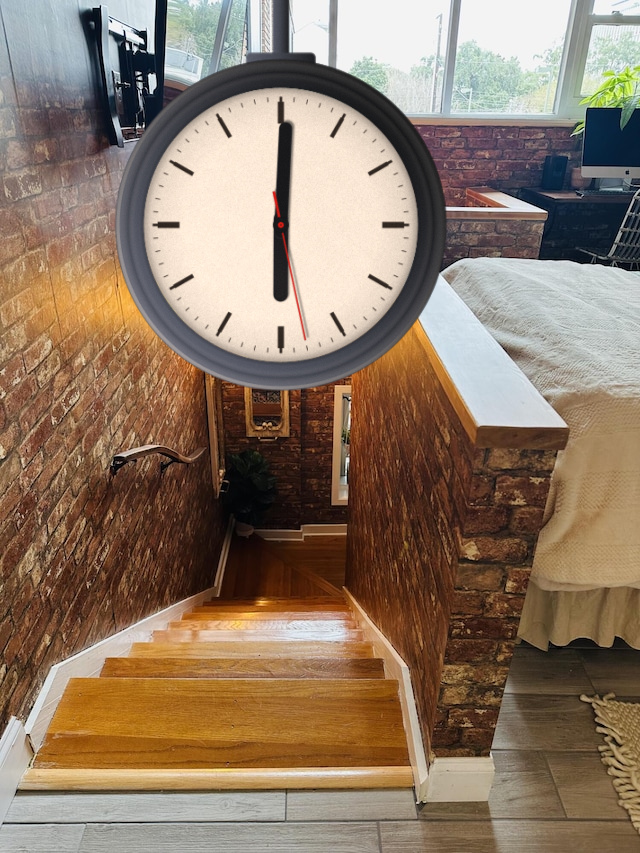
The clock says h=6 m=0 s=28
